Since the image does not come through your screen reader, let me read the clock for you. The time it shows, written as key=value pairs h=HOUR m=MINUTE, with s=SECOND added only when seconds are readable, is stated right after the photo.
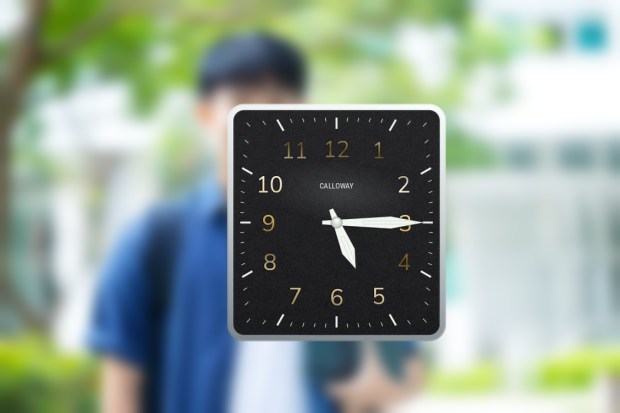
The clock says h=5 m=15
